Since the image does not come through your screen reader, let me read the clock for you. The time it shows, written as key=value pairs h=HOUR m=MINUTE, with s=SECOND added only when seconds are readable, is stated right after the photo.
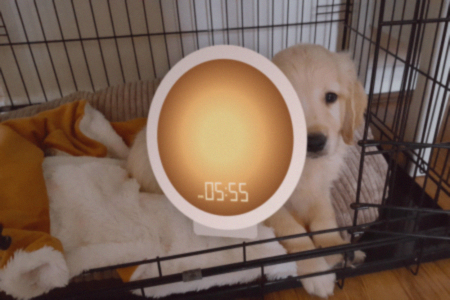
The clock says h=5 m=55
